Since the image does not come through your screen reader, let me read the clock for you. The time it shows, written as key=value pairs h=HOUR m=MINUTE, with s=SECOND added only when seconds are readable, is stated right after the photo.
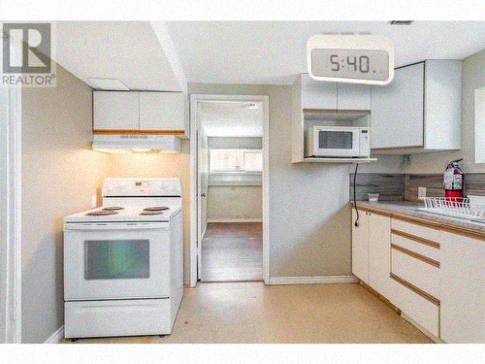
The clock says h=5 m=40
